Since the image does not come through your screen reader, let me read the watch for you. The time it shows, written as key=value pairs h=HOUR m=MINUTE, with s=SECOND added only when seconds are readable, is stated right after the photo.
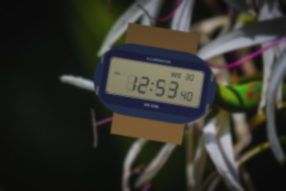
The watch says h=12 m=53
